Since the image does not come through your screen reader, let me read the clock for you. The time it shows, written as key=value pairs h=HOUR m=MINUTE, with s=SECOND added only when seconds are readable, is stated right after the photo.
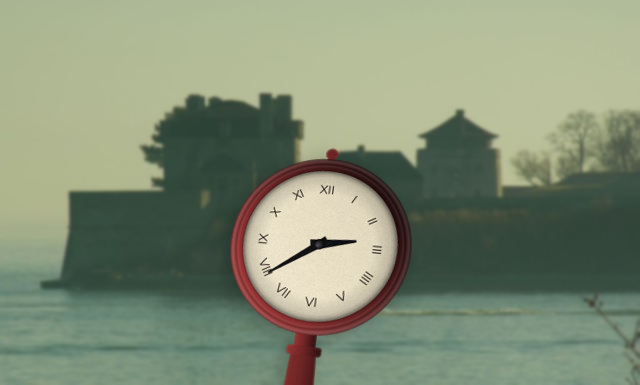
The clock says h=2 m=39
